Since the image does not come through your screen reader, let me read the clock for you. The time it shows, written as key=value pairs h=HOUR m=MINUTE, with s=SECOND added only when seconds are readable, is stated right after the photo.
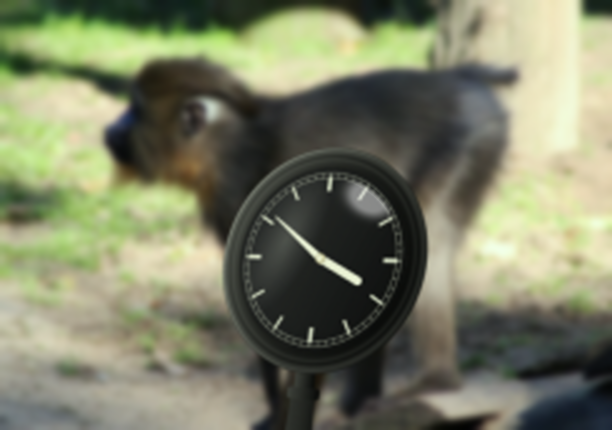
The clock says h=3 m=51
